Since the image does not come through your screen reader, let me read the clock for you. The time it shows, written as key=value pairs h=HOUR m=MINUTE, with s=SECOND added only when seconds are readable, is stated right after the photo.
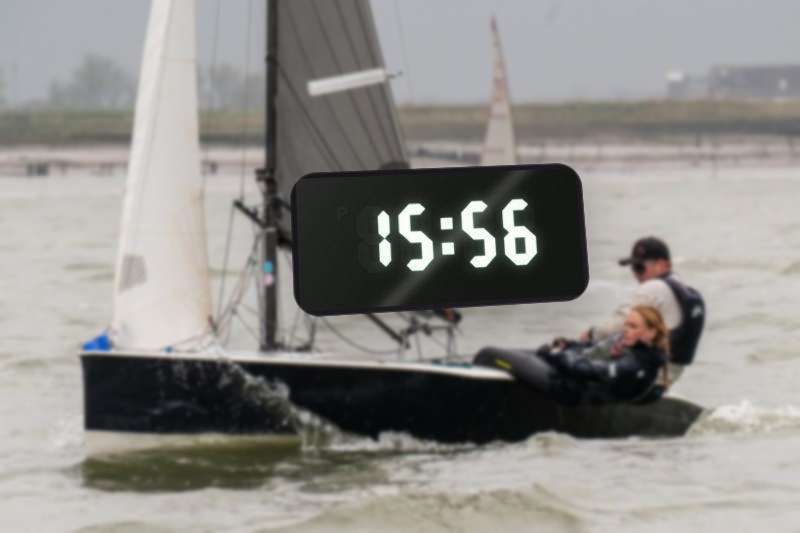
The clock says h=15 m=56
